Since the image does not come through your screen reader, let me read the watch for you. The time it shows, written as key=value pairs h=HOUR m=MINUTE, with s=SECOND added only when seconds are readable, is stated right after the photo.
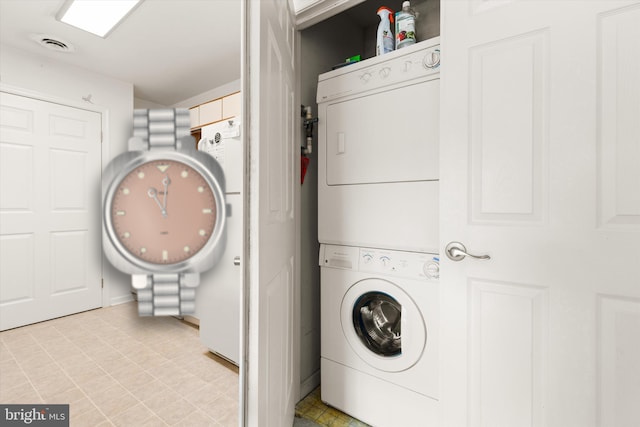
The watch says h=11 m=1
